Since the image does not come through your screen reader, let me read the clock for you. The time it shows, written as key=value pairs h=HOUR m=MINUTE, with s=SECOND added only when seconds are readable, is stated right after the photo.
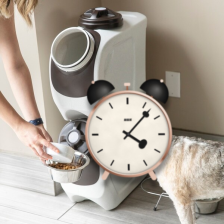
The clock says h=4 m=7
